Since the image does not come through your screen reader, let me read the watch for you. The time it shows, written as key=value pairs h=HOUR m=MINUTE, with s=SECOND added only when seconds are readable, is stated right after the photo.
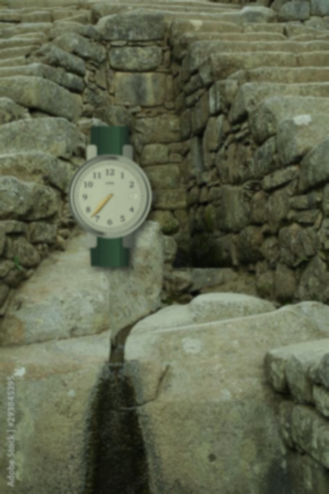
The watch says h=7 m=37
